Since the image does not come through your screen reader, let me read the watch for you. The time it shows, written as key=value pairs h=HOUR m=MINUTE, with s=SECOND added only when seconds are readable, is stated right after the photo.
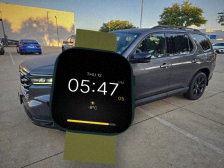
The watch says h=5 m=47
